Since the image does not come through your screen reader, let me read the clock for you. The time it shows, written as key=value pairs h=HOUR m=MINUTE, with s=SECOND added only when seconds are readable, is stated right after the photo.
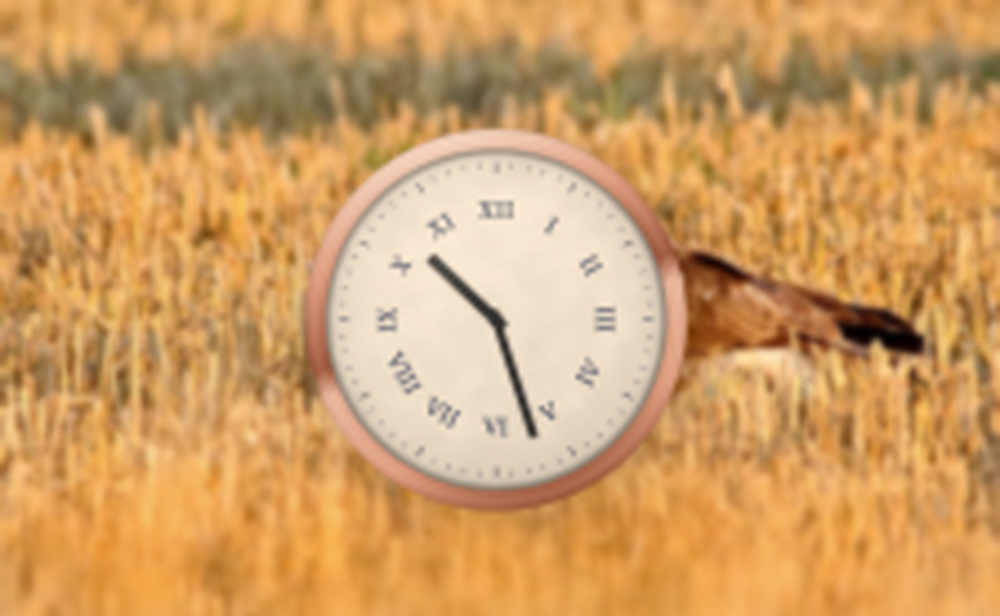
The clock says h=10 m=27
